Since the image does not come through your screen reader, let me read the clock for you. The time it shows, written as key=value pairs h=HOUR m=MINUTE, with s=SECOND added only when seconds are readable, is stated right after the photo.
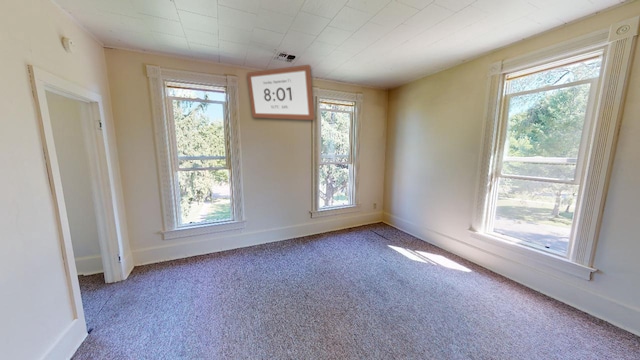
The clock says h=8 m=1
